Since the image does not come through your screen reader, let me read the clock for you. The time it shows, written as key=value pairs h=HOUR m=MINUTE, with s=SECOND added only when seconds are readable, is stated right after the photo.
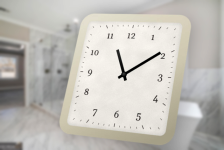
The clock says h=11 m=9
